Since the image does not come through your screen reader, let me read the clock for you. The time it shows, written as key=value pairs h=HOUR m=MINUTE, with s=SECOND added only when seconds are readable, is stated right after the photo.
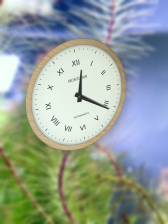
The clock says h=12 m=21
